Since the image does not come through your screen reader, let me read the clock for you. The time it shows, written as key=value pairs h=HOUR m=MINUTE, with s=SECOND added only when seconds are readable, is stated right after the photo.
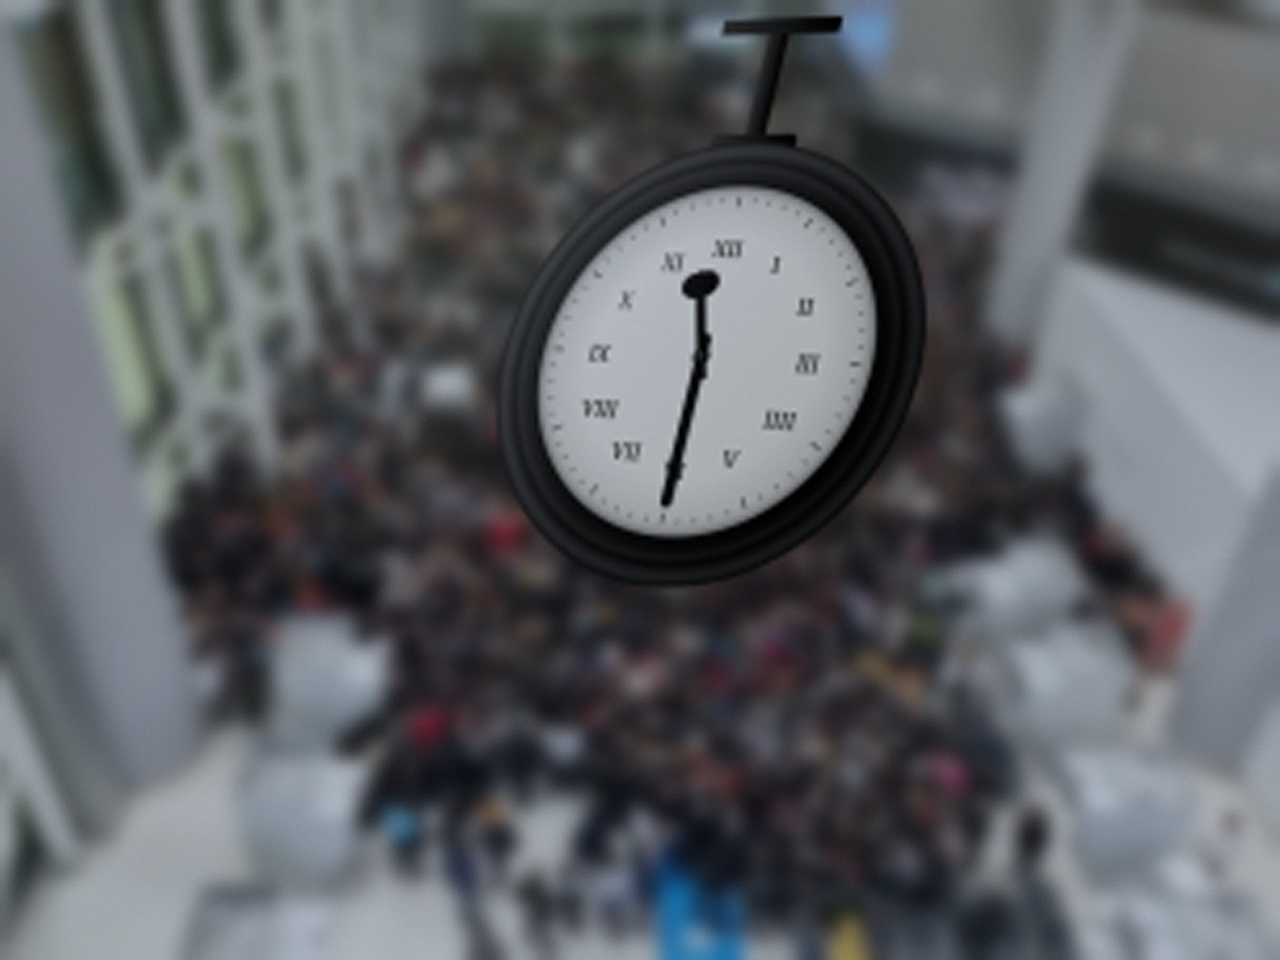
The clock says h=11 m=30
